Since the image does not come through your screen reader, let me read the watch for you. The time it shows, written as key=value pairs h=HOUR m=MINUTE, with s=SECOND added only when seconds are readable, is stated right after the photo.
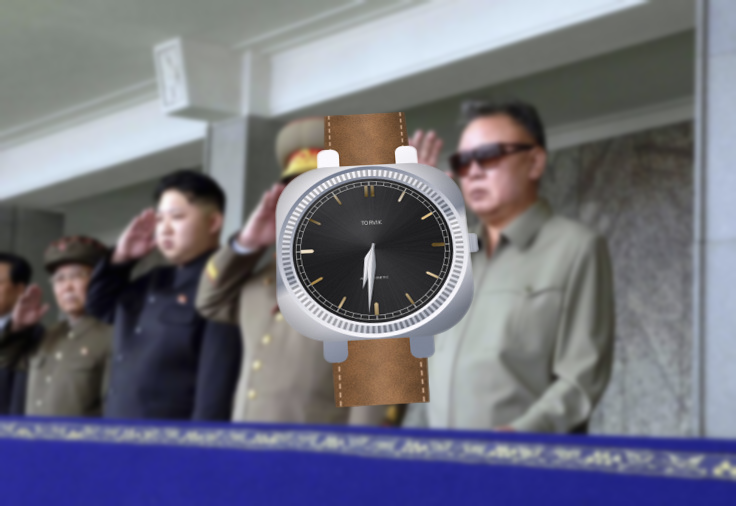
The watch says h=6 m=31
